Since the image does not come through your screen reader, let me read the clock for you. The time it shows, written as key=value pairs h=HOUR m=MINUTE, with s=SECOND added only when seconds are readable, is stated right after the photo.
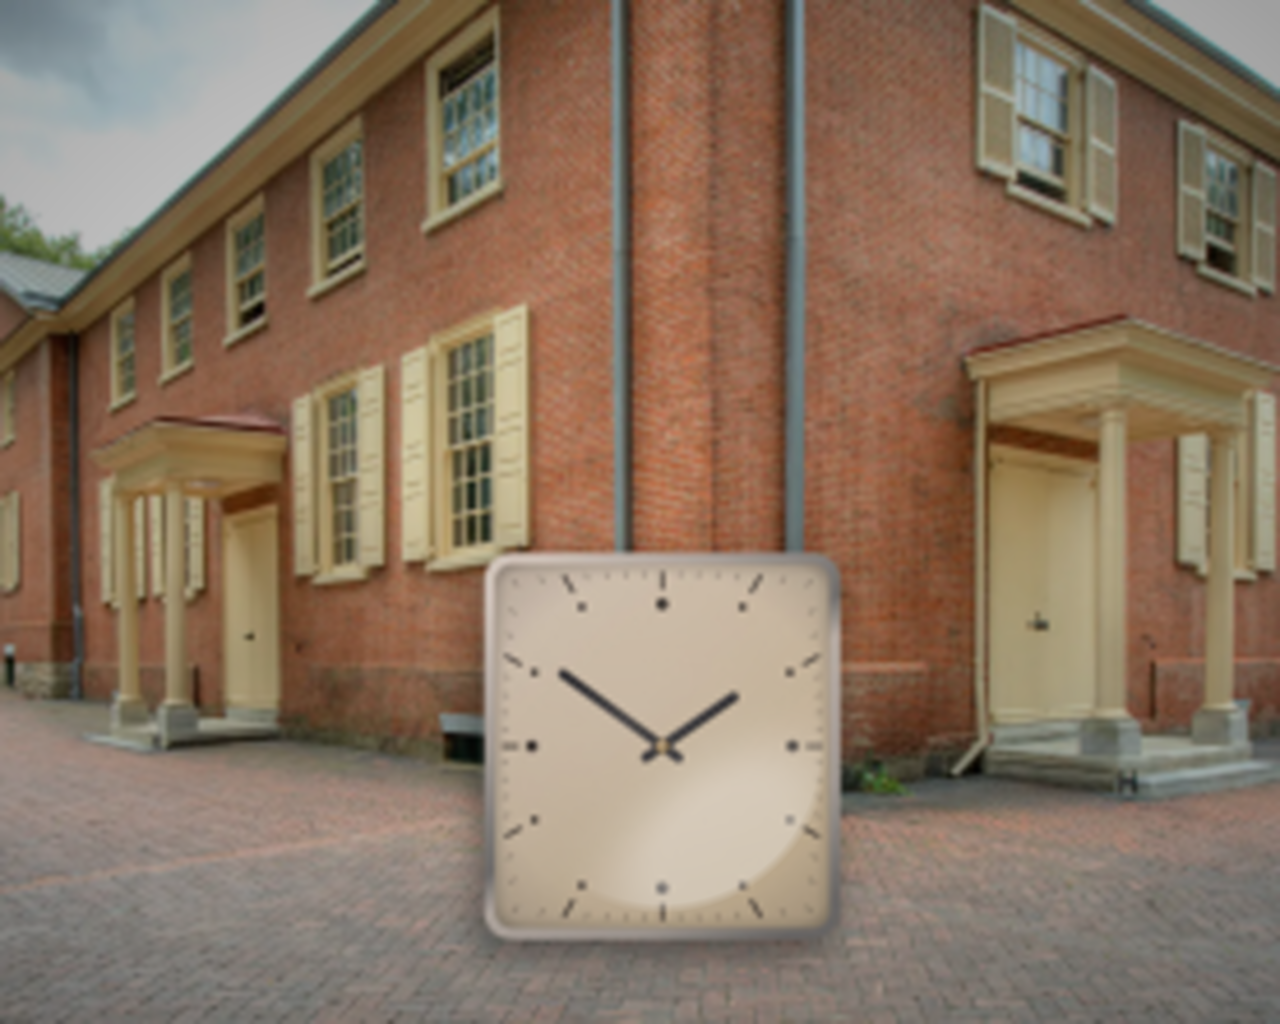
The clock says h=1 m=51
